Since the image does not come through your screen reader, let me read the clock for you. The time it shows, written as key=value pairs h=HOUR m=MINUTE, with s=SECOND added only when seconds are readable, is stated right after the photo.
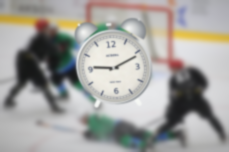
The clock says h=9 m=11
